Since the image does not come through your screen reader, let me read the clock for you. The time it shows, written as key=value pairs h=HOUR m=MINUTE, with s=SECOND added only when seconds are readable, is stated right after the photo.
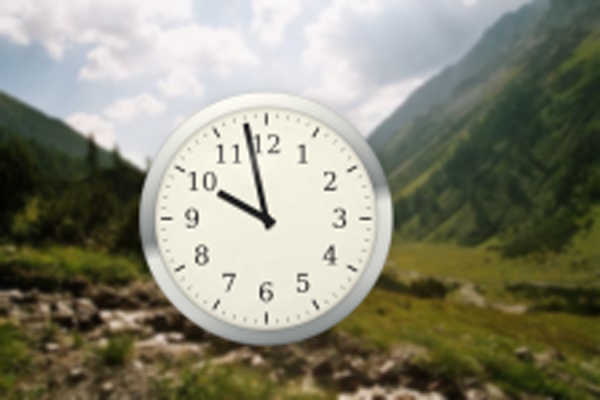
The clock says h=9 m=58
